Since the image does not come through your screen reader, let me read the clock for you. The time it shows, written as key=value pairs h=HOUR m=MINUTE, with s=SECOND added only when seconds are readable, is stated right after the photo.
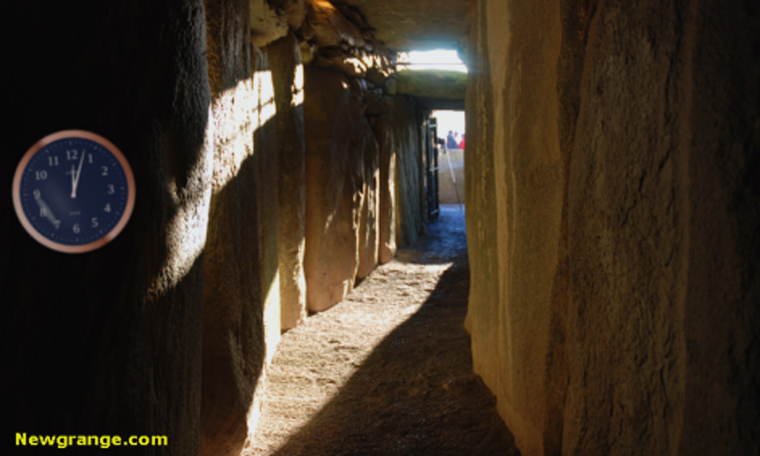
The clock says h=12 m=3
